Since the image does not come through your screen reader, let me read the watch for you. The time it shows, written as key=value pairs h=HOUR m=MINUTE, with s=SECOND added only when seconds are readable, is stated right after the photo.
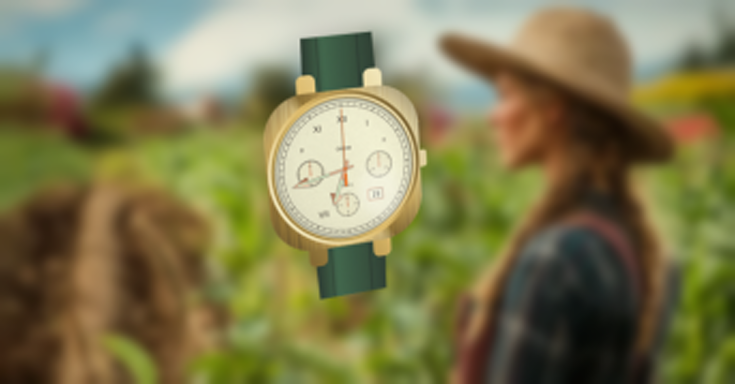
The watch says h=6 m=43
